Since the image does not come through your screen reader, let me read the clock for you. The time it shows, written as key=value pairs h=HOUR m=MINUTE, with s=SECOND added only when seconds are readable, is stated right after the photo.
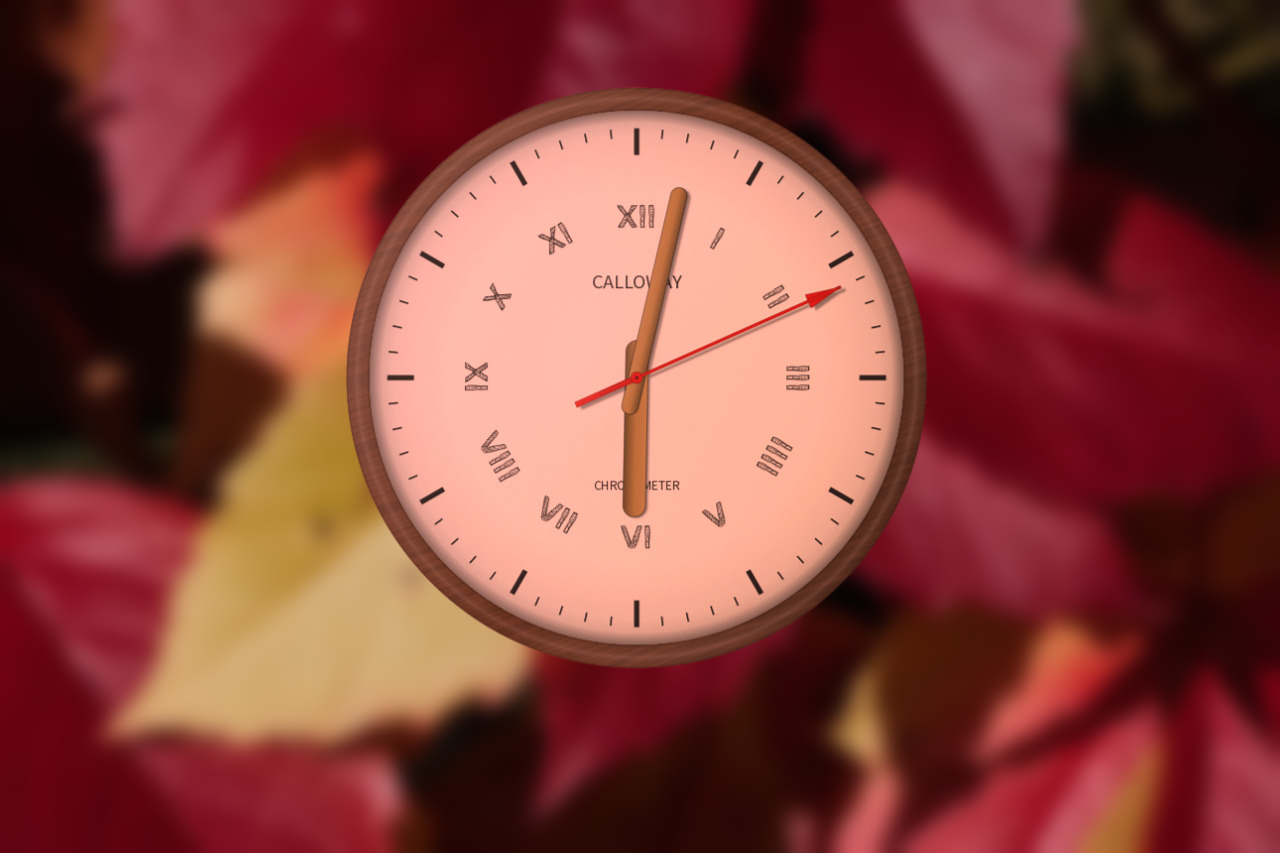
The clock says h=6 m=2 s=11
